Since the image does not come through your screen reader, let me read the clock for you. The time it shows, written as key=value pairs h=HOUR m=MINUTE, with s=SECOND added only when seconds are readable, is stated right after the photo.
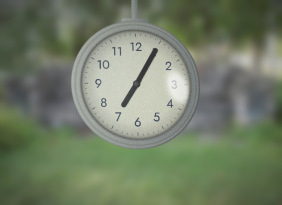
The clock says h=7 m=5
